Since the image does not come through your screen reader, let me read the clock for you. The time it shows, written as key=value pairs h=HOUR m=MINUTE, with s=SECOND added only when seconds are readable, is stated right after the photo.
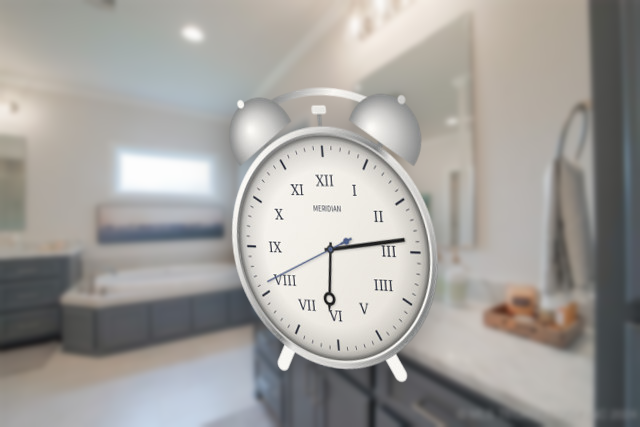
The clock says h=6 m=13 s=41
